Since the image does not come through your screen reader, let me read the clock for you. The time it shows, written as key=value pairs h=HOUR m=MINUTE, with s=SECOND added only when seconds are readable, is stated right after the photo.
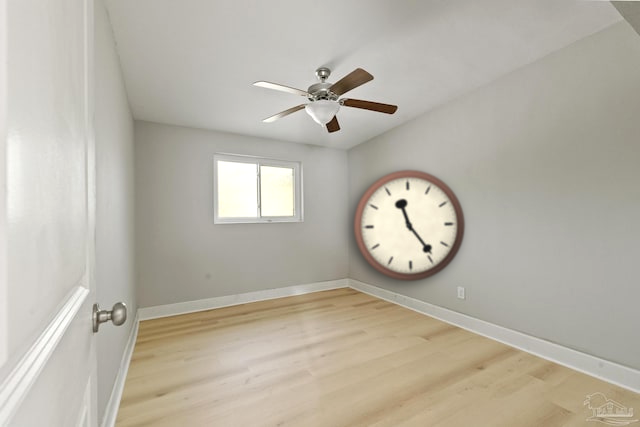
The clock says h=11 m=24
